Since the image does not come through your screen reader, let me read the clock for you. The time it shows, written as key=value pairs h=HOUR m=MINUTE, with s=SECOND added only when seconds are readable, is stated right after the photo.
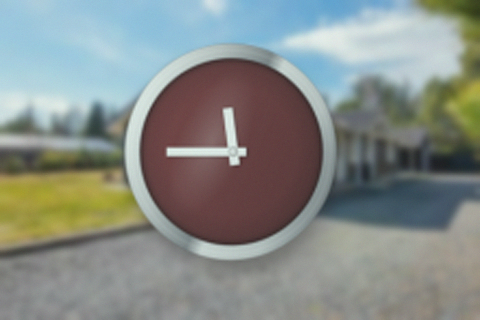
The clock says h=11 m=45
